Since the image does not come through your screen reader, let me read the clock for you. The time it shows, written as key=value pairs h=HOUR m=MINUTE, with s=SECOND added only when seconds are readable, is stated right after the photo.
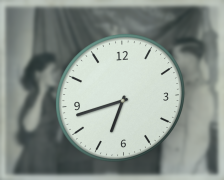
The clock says h=6 m=43
